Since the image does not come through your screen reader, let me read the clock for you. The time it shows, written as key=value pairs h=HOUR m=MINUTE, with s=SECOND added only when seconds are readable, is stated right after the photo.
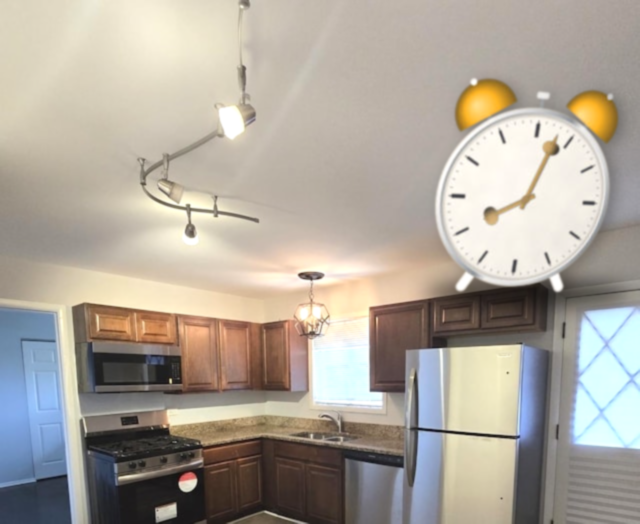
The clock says h=8 m=3
